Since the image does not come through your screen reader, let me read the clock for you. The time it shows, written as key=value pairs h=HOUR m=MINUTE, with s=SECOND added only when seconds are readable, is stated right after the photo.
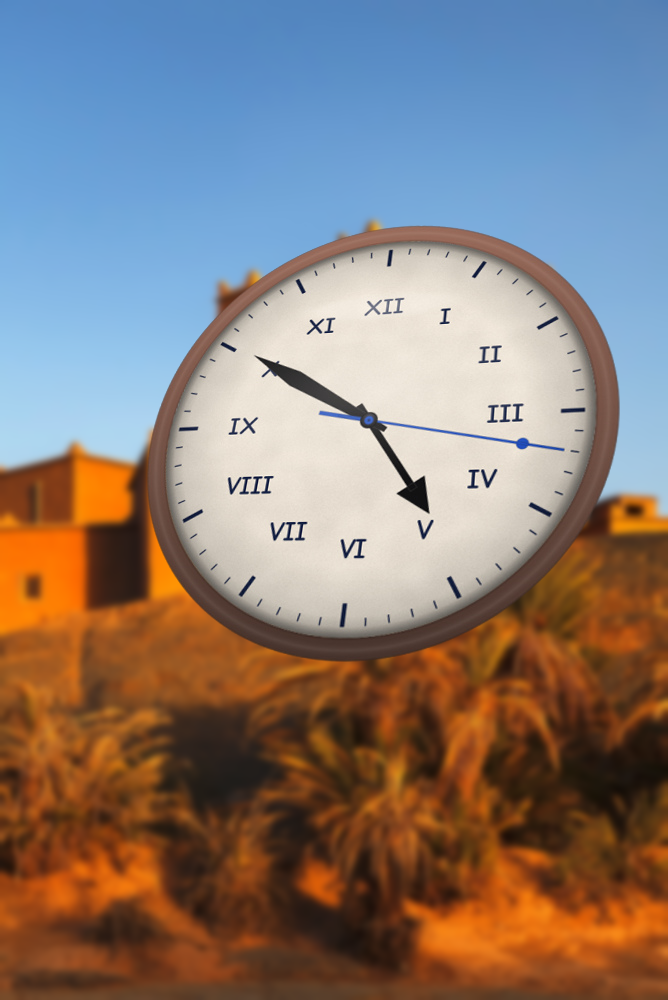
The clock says h=4 m=50 s=17
